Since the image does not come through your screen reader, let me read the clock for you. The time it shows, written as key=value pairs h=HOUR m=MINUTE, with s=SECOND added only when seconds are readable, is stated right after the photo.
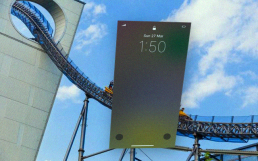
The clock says h=1 m=50
